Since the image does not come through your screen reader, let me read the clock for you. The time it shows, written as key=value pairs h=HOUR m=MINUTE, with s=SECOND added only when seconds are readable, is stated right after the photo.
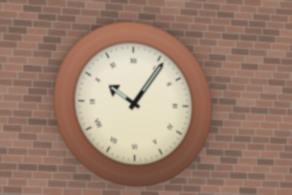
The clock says h=10 m=6
